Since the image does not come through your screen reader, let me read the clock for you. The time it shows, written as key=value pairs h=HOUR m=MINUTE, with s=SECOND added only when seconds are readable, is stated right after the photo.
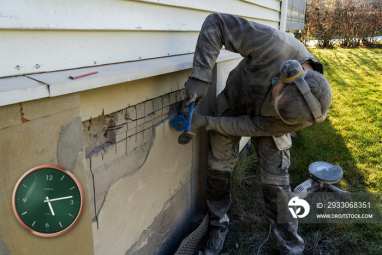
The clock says h=5 m=13
